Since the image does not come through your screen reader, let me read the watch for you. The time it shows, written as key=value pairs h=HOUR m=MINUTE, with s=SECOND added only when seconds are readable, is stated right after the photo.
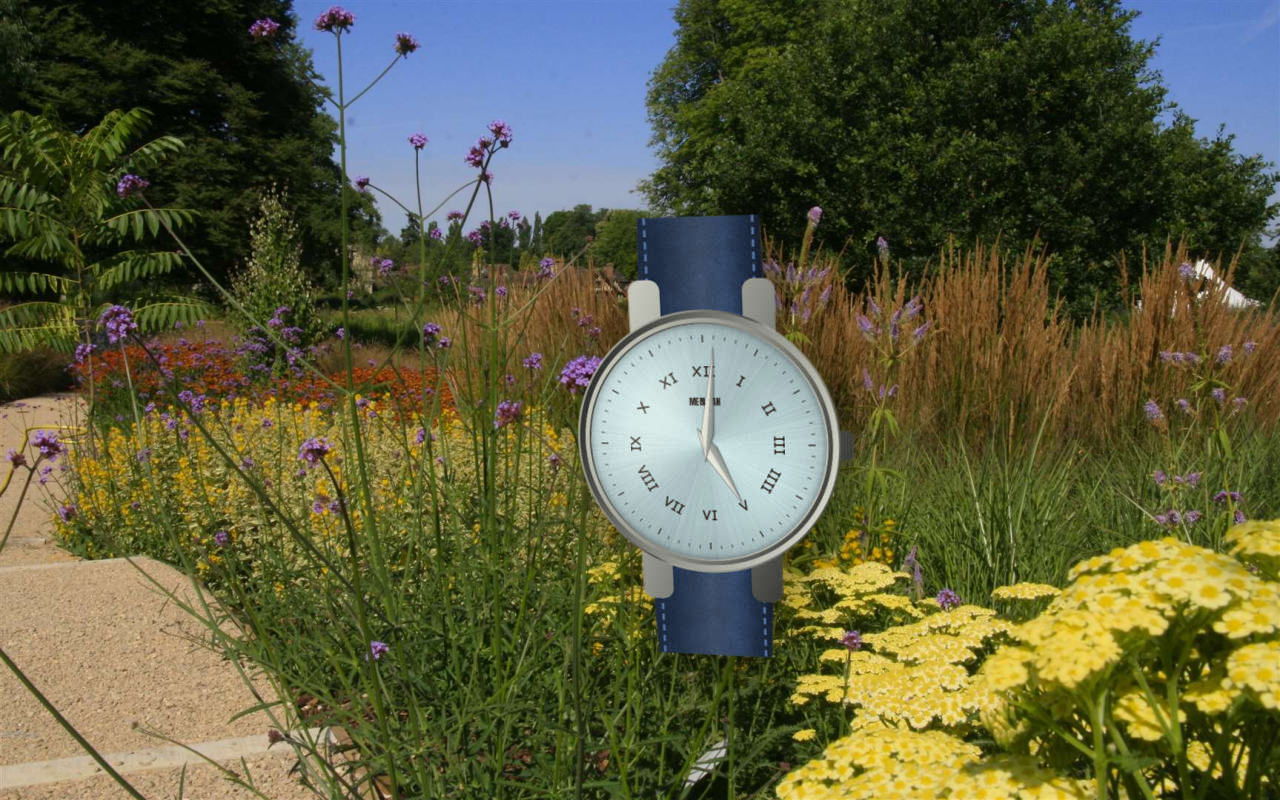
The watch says h=5 m=1
